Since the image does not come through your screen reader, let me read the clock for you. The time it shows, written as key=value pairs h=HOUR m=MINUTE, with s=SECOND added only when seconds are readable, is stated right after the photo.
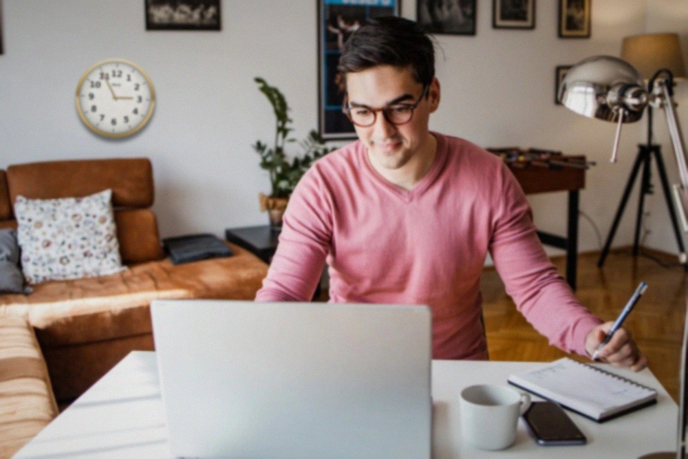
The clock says h=2 m=55
